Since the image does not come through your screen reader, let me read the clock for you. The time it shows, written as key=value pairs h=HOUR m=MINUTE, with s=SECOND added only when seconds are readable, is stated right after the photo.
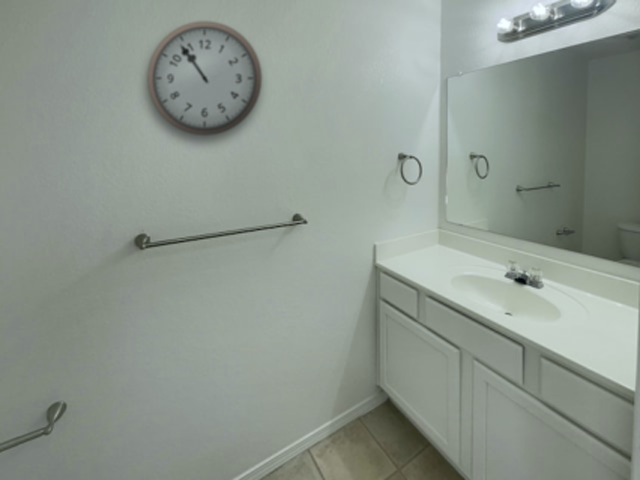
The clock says h=10 m=54
